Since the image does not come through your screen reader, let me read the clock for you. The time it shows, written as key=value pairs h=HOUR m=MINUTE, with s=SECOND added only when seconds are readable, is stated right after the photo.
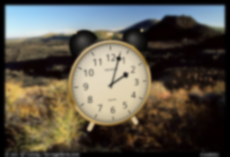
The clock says h=2 m=3
